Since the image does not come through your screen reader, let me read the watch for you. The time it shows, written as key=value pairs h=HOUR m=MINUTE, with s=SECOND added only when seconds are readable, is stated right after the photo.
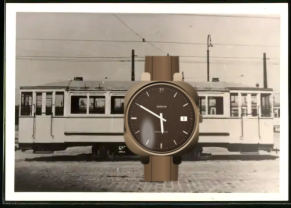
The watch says h=5 m=50
